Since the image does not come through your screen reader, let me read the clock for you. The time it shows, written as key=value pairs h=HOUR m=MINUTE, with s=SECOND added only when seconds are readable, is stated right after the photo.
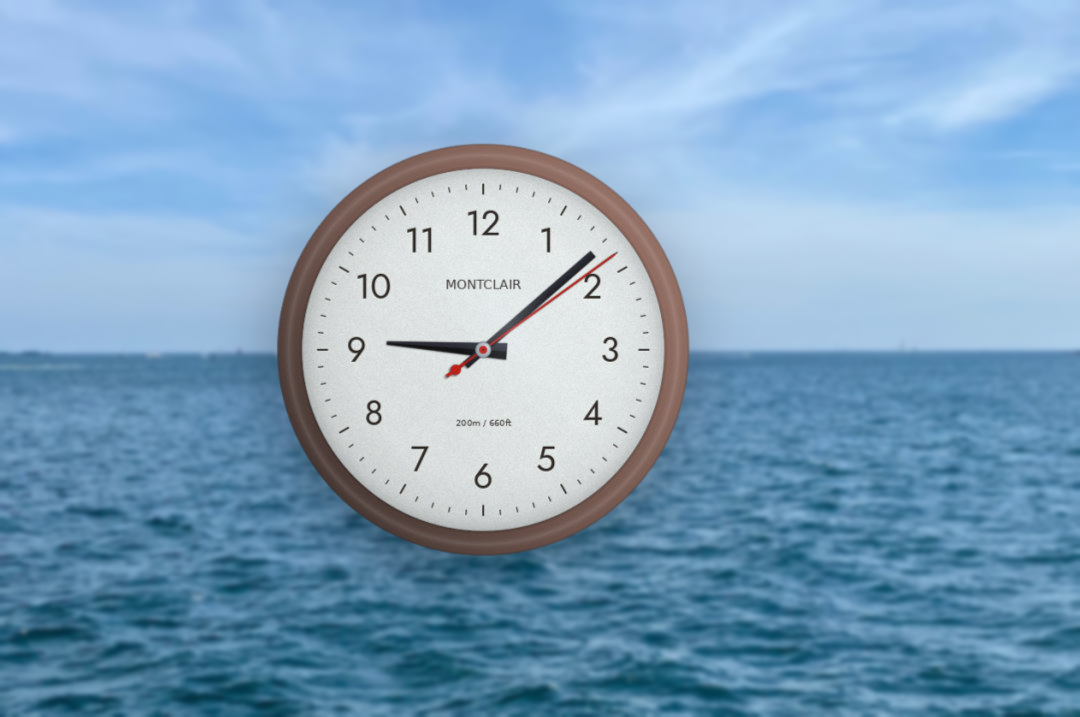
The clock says h=9 m=8 s=9
